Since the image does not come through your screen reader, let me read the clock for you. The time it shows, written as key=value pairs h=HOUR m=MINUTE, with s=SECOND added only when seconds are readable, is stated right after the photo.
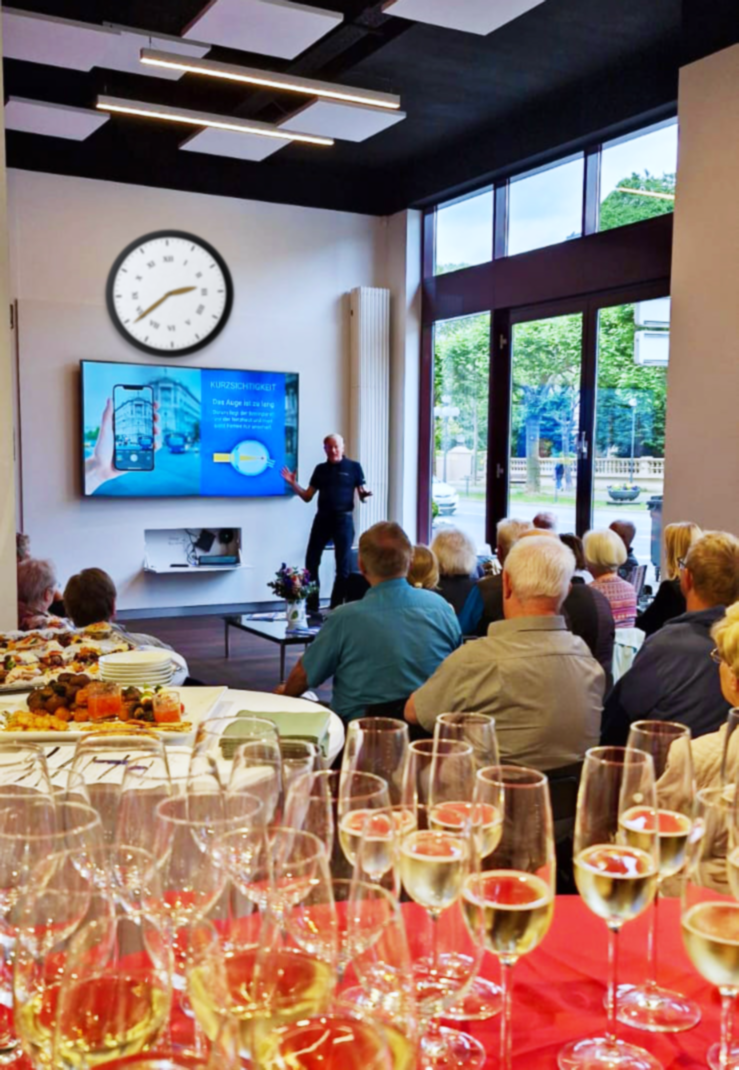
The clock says h=2 m=39
